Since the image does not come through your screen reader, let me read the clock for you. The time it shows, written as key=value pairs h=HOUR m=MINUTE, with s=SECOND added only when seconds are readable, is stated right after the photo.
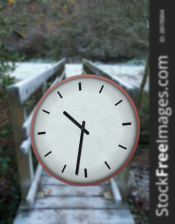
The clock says h=10 m=32
